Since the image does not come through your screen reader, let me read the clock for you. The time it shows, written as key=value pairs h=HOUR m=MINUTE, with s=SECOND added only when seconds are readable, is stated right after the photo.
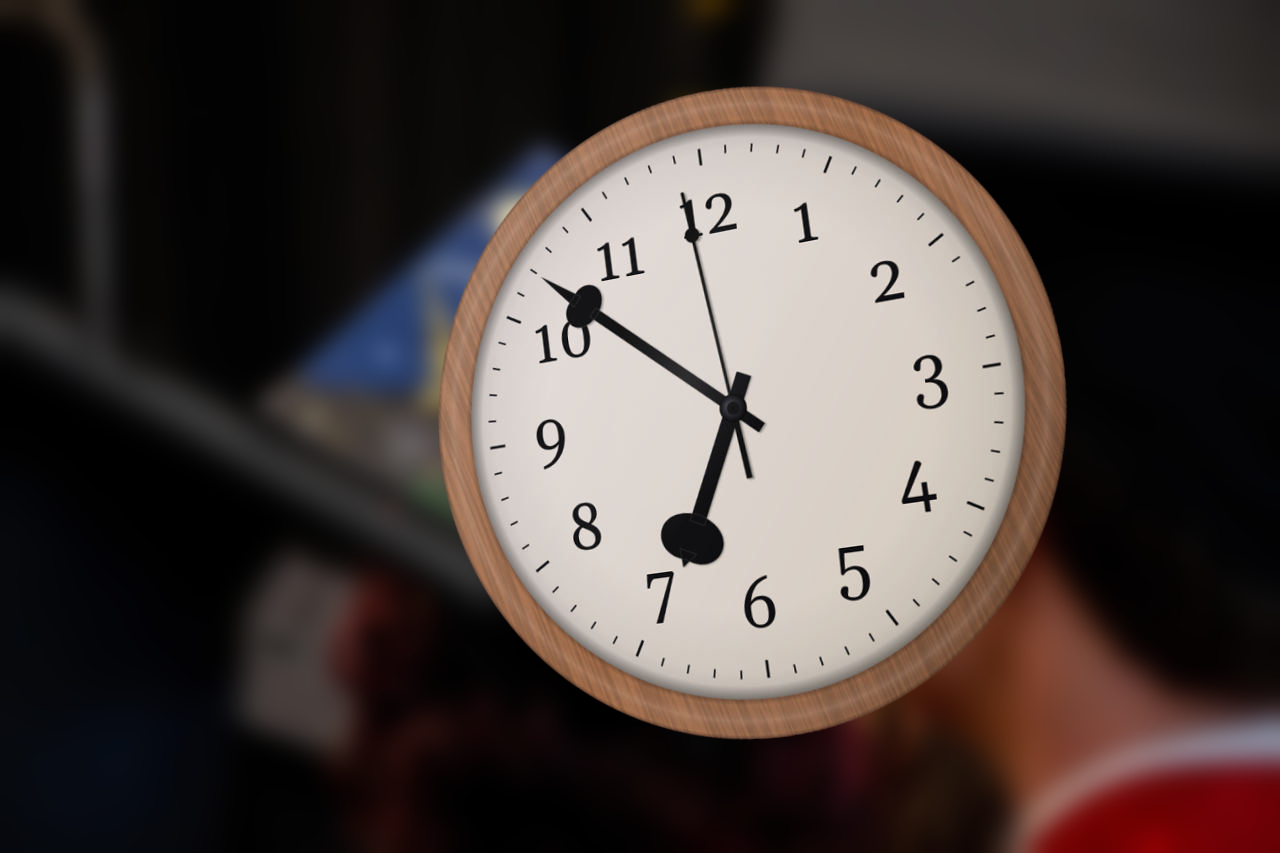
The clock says h=6 m=51 s=59
